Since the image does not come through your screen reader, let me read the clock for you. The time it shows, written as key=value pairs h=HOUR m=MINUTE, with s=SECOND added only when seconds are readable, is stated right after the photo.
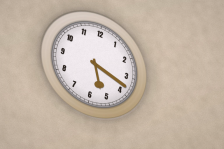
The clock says h=5 m=18
